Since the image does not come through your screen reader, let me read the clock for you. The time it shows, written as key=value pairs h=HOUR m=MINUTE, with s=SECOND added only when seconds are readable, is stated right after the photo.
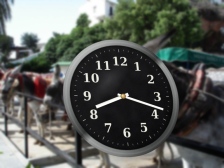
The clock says h=8 m=18
